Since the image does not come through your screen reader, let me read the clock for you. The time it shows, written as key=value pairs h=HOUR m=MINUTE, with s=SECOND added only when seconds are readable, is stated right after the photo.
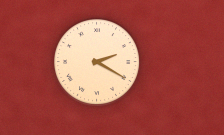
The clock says h=2 m=20
